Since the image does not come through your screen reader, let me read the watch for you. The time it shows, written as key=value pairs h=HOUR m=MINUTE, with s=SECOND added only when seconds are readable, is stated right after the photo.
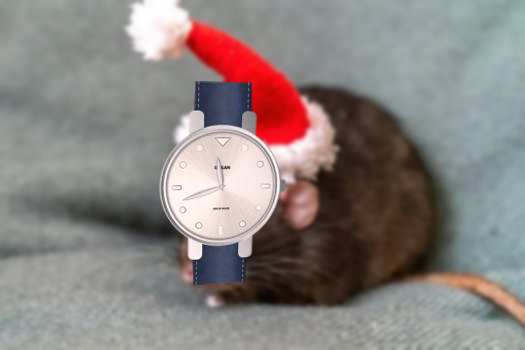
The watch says h=11 m=42
